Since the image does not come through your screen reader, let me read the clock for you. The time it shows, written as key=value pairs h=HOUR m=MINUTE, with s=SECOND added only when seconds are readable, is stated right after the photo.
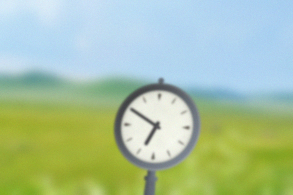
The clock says h=6 m=50
